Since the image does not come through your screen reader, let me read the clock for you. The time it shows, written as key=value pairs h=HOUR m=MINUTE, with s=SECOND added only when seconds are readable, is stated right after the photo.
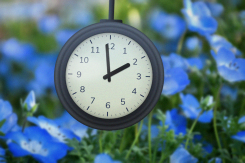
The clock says h=1 m=59
